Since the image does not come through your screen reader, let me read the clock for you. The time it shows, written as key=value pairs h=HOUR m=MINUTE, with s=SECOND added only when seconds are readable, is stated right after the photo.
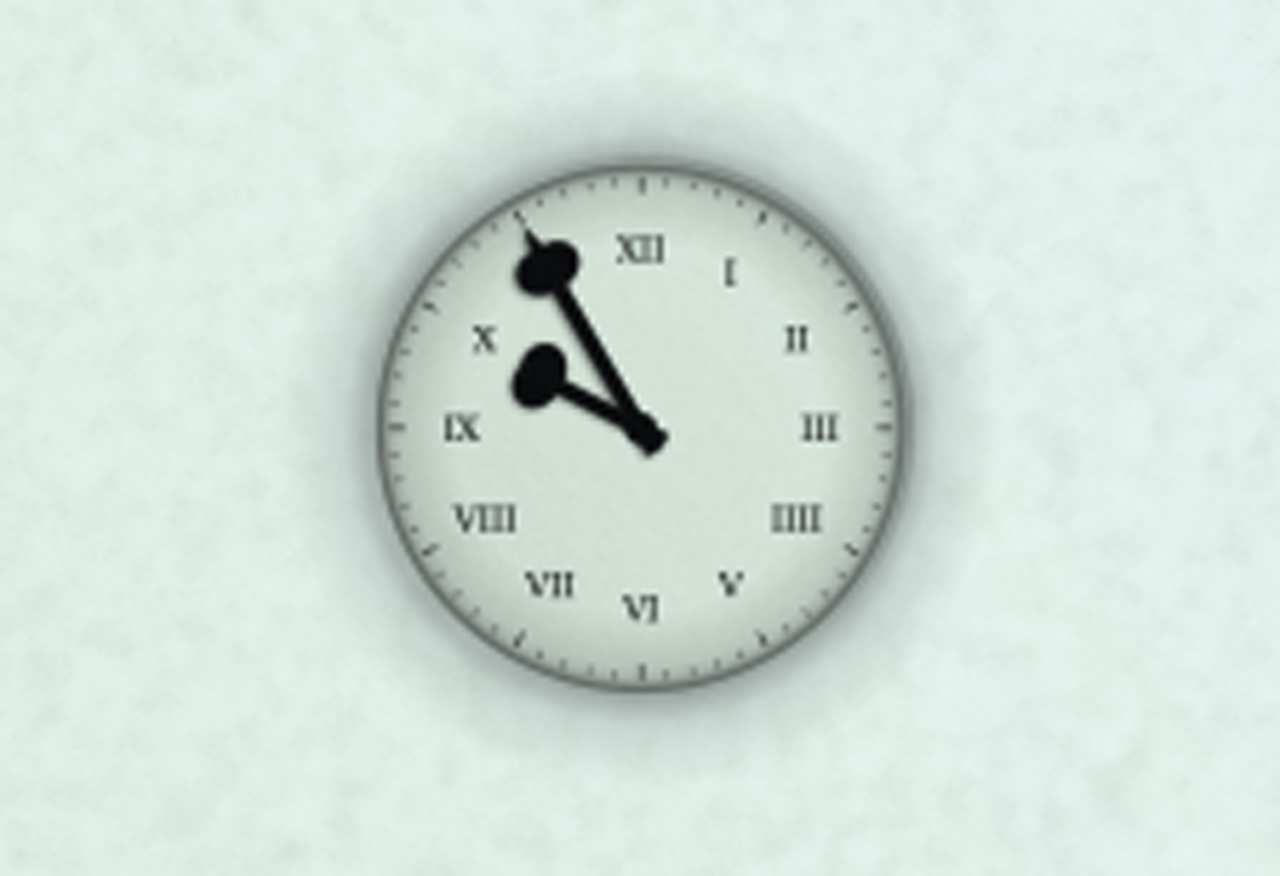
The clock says h=9 m=55
